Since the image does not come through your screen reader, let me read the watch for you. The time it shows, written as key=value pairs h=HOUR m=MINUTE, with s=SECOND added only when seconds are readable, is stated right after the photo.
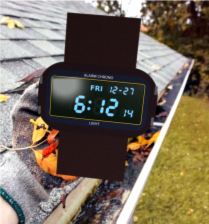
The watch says h=6 m=12 s=14
